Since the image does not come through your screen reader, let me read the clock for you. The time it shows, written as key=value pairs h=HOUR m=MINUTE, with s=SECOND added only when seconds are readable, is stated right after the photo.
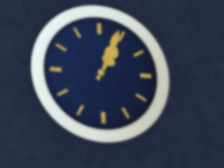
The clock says h=1 m=4
